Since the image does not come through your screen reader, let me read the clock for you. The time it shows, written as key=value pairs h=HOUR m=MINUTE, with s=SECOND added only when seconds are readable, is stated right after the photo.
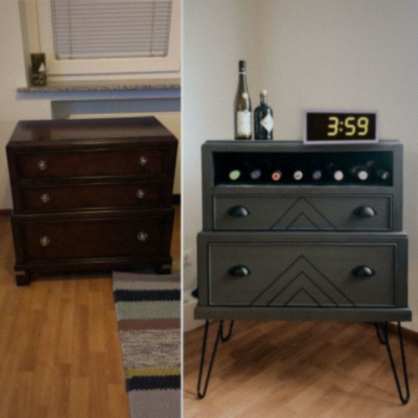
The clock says h=3 m=59
